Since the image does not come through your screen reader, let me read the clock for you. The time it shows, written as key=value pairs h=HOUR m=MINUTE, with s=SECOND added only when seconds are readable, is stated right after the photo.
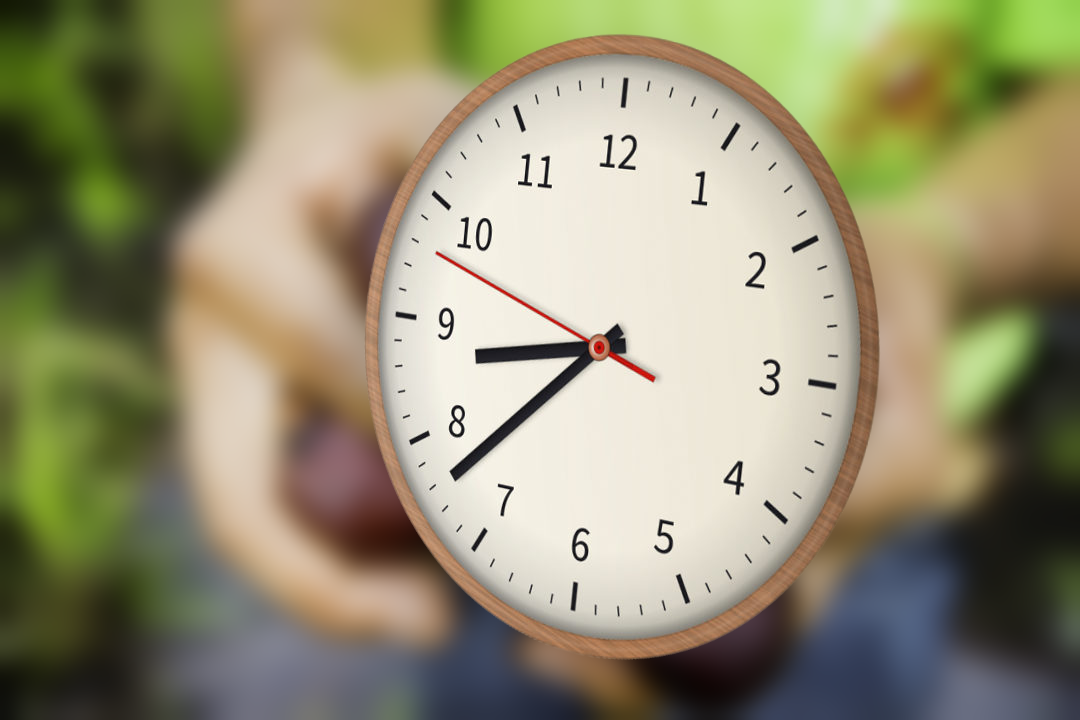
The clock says h=8 m=37 s=48
